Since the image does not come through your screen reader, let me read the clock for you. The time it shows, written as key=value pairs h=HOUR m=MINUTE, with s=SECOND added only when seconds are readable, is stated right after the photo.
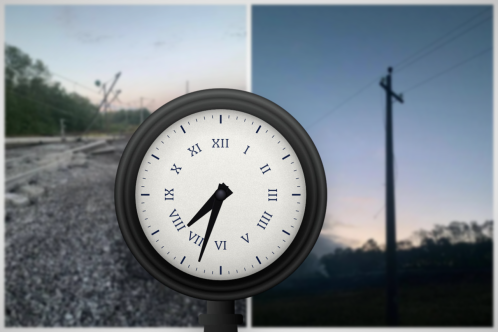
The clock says h=7 m=33
